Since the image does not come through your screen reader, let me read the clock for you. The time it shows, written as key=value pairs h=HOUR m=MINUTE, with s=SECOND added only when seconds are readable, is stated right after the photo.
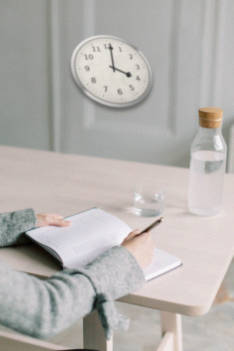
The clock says h=4 m=1
